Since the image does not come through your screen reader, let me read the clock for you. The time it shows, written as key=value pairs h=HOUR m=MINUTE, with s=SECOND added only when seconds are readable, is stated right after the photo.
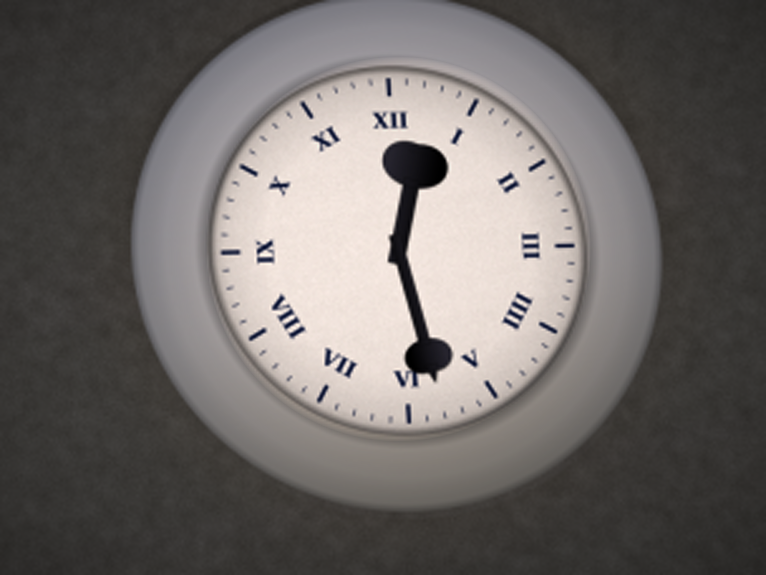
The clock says h=12 m=28
